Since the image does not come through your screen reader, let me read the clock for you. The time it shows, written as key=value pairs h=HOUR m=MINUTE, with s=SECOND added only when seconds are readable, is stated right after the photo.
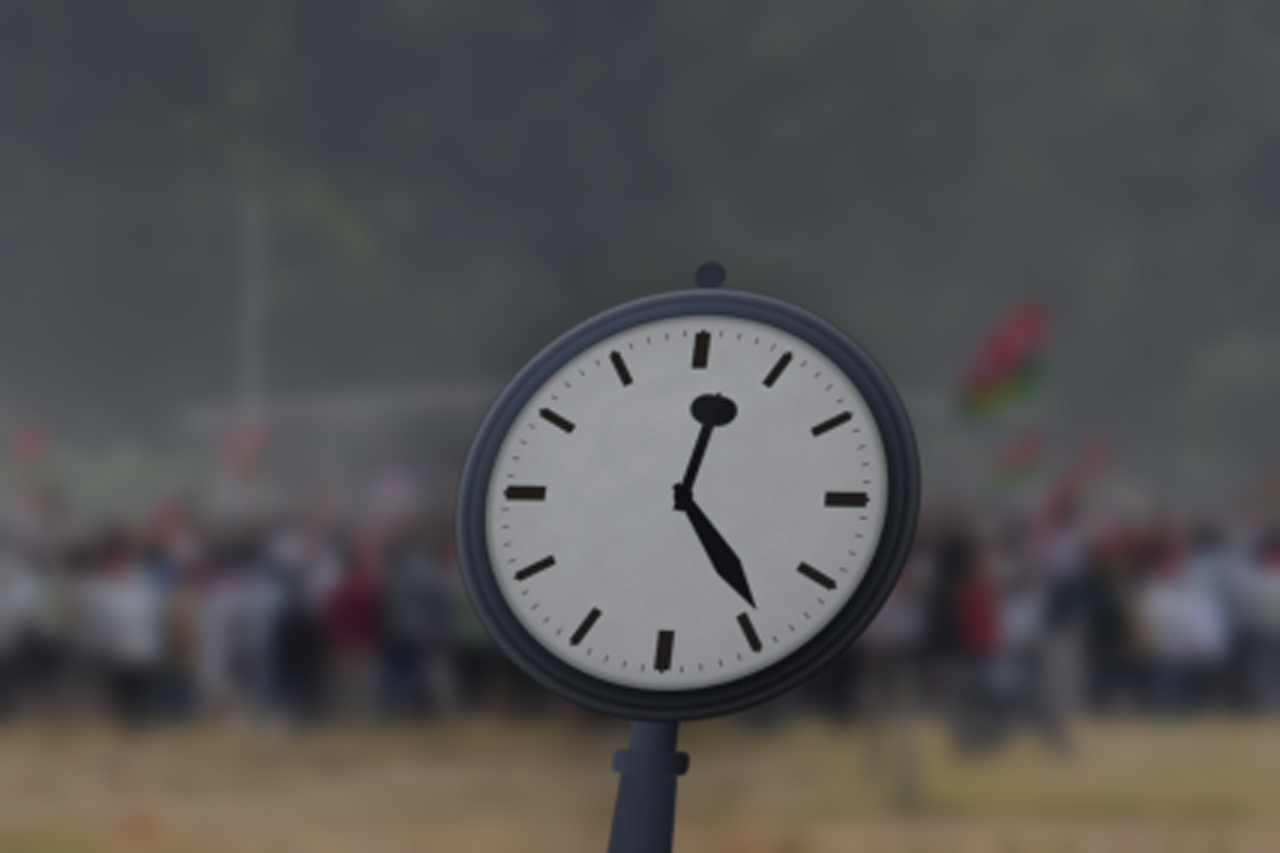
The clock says h=12 m=24
